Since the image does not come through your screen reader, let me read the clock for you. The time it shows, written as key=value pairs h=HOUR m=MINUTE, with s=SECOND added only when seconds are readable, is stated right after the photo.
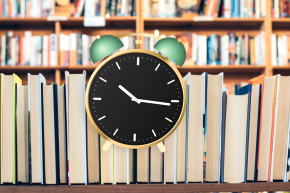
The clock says h=10 m=16
